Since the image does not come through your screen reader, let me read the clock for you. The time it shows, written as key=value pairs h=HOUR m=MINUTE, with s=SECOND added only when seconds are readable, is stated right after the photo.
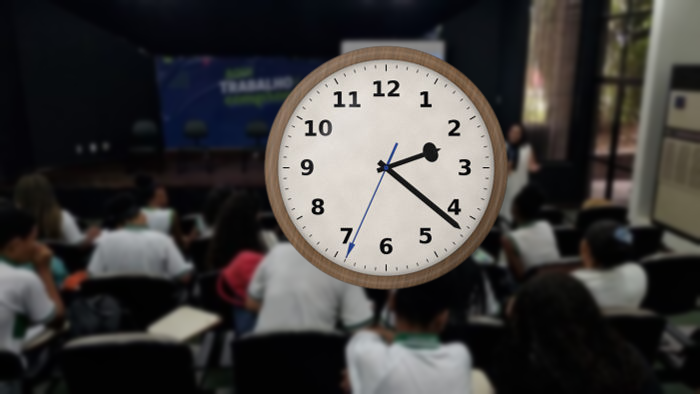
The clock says h=2 m=21 s=34
